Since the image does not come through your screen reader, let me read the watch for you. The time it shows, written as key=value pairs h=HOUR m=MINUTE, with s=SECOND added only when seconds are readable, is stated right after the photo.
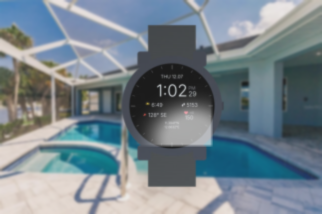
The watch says h=1 m=2
